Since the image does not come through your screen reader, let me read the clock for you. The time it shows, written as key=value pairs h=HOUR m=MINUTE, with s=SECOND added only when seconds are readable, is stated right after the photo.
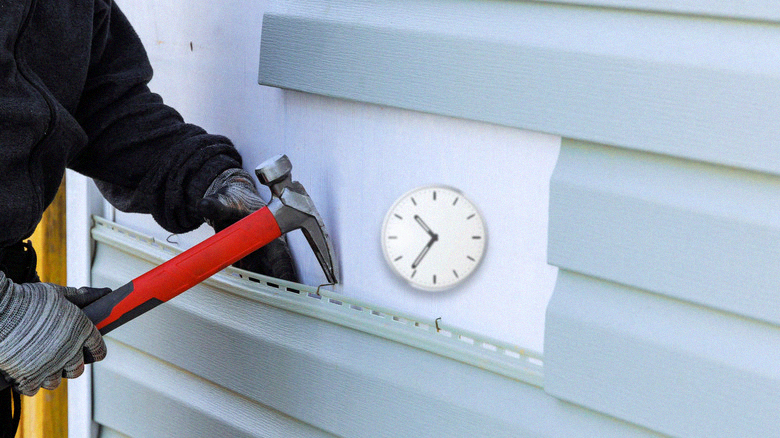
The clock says h=10 m=36
